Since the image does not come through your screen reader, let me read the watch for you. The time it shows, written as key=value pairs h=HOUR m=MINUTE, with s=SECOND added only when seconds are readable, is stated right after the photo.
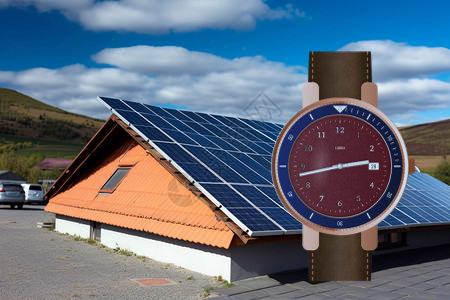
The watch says h=2 m=43
